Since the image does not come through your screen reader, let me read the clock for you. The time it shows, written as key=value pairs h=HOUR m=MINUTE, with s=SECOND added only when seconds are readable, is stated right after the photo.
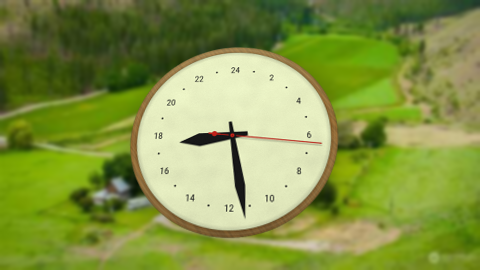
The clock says h=17 m=28 s=16
